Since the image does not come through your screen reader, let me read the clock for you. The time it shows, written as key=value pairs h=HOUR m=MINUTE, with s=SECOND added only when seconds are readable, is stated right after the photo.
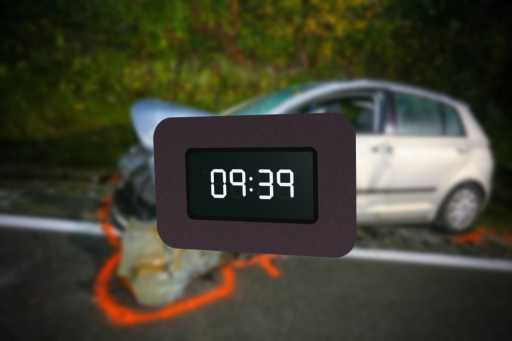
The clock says h=9 m=39
